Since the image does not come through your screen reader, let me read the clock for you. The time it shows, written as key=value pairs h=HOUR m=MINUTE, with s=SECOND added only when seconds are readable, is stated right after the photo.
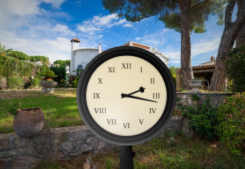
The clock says h=2 m=17
